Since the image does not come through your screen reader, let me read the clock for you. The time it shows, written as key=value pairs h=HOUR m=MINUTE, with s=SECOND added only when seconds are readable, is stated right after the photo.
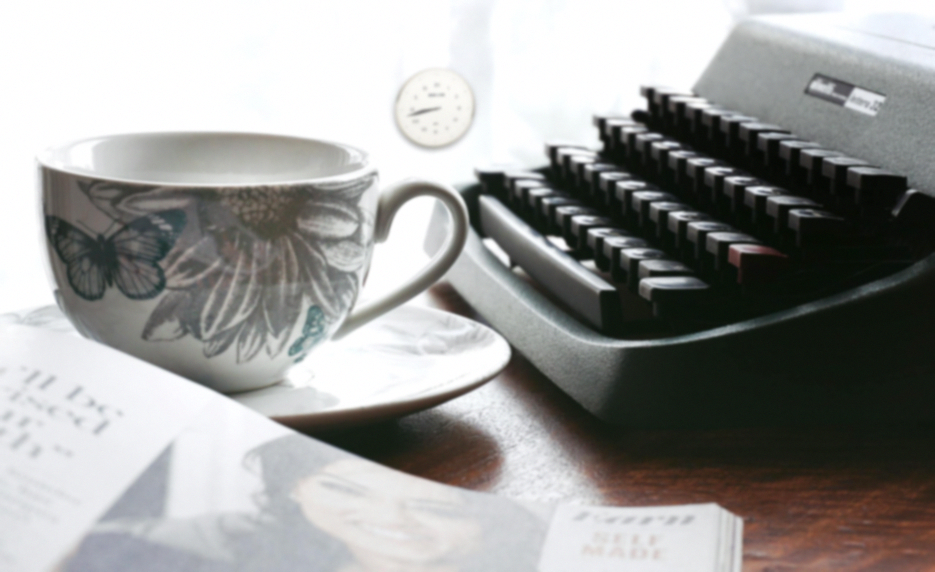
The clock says h=8 m=43
